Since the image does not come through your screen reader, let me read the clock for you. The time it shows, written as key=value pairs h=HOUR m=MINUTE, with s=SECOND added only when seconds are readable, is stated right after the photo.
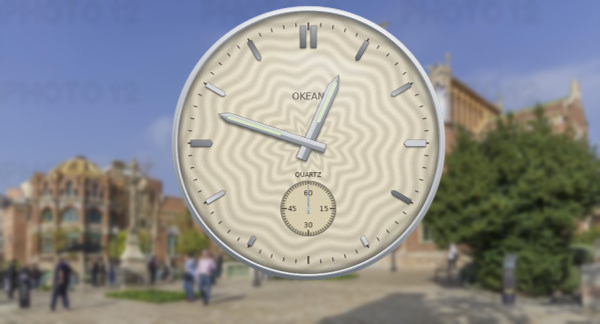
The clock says h=12 m=48
